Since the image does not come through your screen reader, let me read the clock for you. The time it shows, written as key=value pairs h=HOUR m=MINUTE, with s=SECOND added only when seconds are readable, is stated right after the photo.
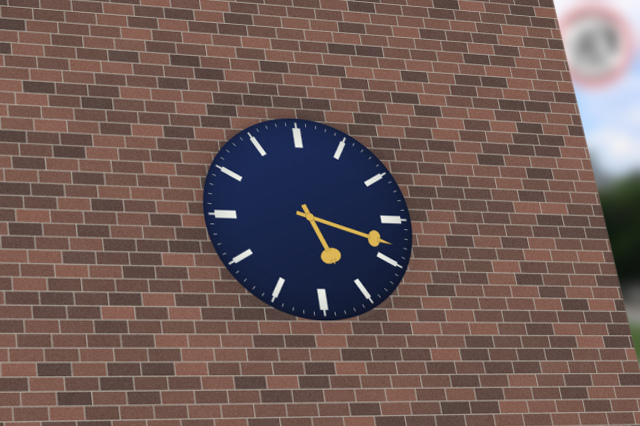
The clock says h=5 m=18
